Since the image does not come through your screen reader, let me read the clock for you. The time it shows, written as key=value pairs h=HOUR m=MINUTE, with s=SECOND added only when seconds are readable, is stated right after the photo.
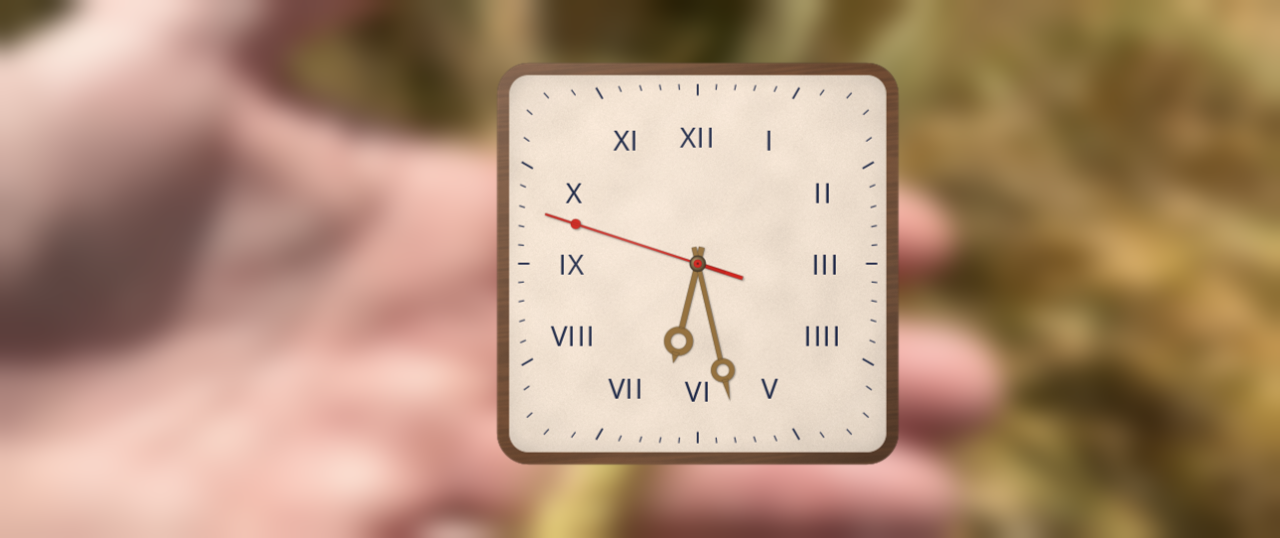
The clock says h=6 m=27 s=48
